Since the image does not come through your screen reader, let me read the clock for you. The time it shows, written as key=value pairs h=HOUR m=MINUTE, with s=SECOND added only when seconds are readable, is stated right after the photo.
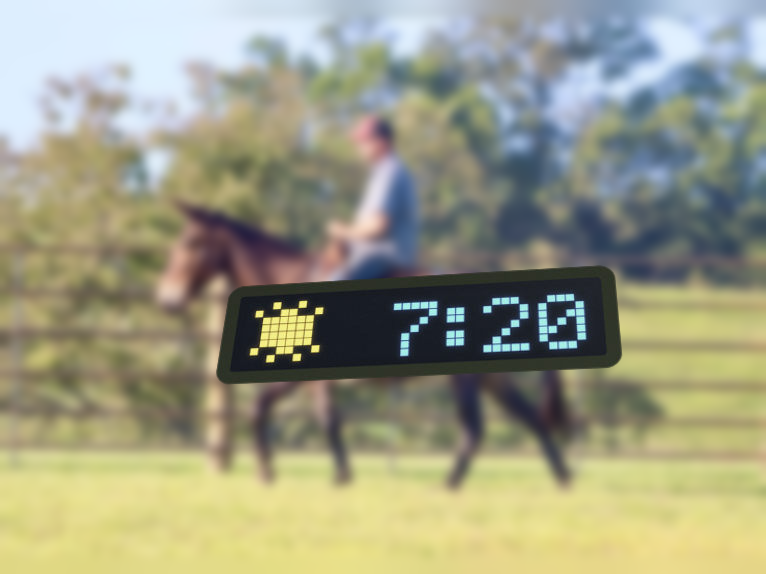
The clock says h=7 m=20
